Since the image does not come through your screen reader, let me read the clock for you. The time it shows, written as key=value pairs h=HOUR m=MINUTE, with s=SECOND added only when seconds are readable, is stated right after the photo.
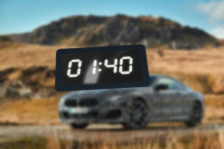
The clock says h=1 m=40
